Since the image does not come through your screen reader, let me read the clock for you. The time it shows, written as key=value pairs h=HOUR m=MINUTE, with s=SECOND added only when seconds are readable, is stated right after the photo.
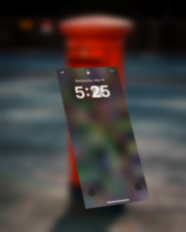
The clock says h=5 m=25
